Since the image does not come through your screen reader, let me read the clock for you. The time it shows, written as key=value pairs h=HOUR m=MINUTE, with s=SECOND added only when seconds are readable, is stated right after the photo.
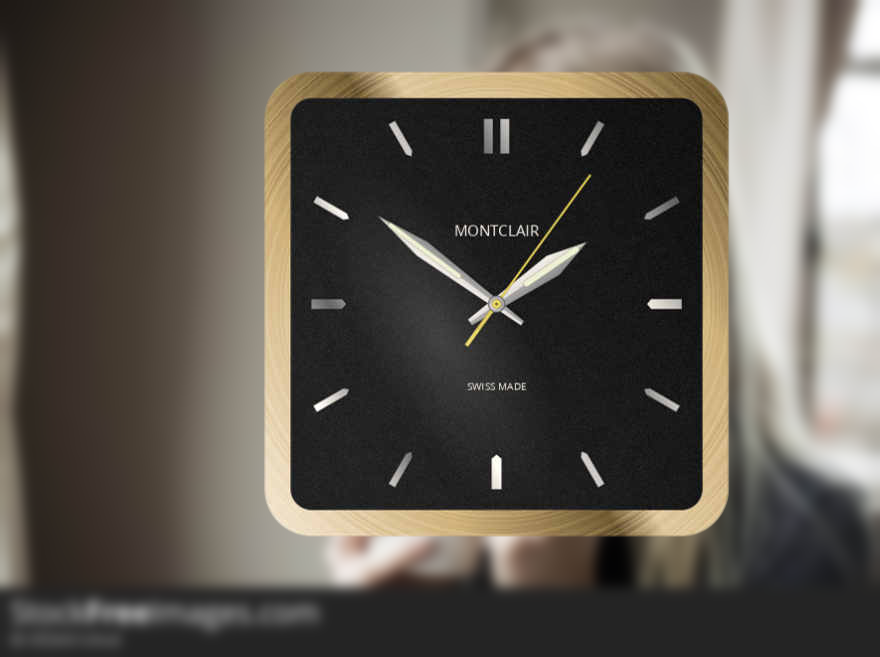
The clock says h=1 m=51 s=6
